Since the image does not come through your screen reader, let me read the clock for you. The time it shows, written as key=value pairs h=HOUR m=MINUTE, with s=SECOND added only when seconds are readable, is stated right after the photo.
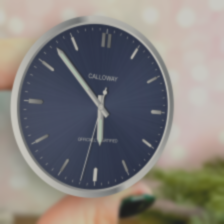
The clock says h=5 m=52 s=32
